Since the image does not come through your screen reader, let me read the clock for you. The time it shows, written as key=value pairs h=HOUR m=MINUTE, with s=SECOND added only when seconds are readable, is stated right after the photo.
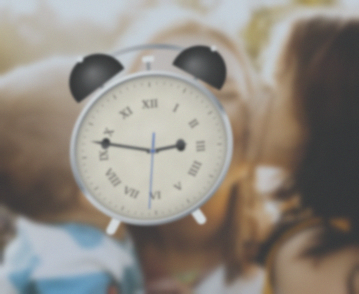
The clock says h=2 m=47 s=31
